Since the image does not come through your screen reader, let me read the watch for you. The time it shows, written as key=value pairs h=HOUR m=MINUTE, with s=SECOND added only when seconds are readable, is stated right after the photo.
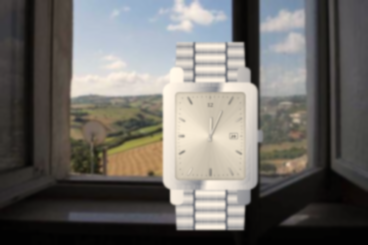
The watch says h=12 m=4
